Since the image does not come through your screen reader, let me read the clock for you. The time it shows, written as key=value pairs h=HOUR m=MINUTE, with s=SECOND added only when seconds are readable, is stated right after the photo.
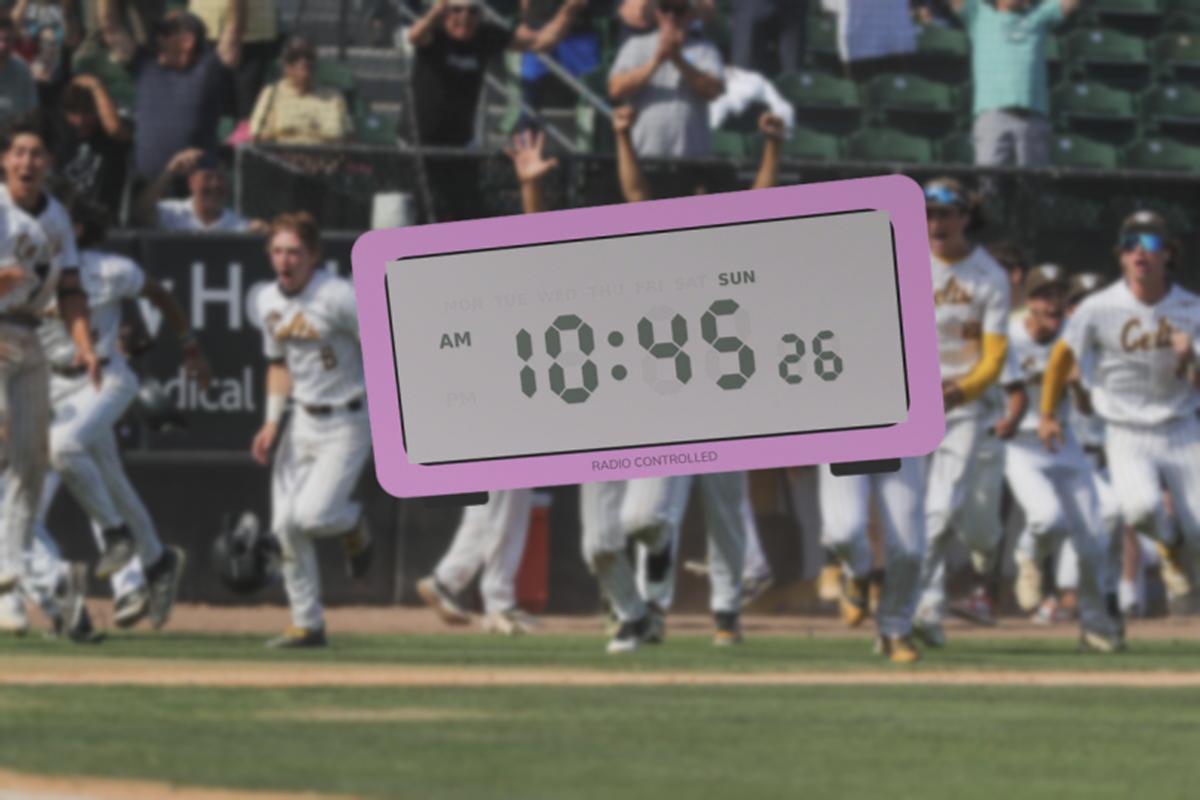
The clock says h=10 m=45 s=26
